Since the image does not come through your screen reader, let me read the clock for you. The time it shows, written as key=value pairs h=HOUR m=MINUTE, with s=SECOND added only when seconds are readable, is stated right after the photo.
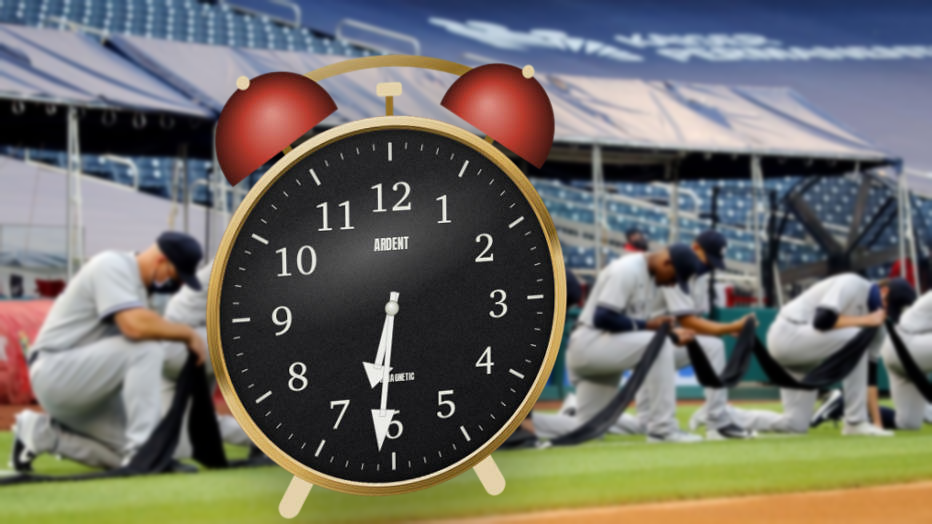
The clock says h=6 m=31
